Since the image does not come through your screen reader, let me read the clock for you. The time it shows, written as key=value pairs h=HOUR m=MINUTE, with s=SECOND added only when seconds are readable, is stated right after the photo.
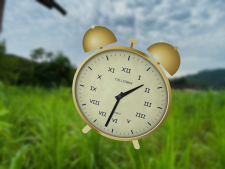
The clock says h=1 m=32
